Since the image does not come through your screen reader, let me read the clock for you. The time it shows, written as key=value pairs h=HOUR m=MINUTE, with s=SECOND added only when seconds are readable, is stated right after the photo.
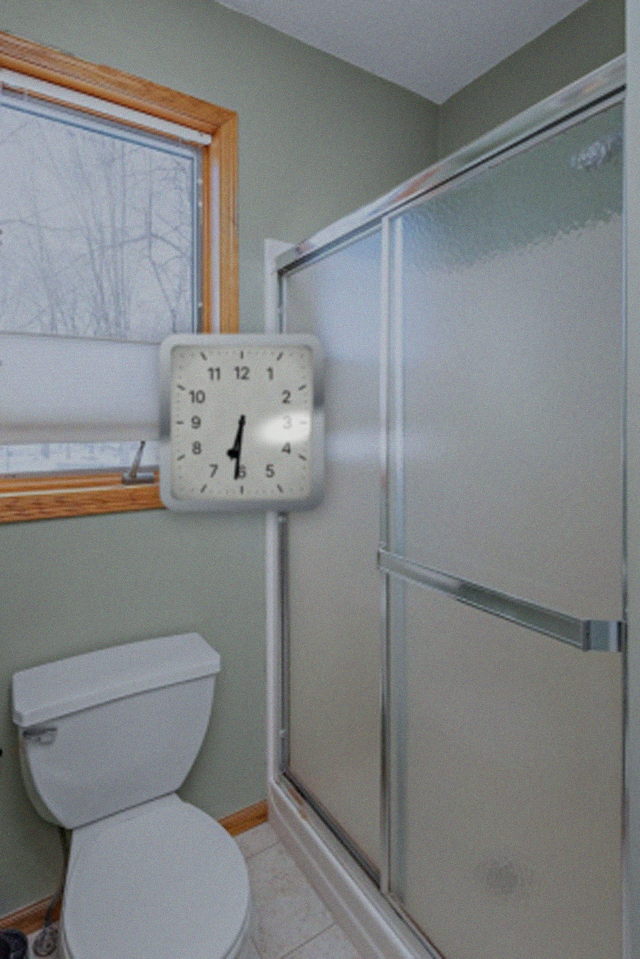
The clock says h=6 m=31
